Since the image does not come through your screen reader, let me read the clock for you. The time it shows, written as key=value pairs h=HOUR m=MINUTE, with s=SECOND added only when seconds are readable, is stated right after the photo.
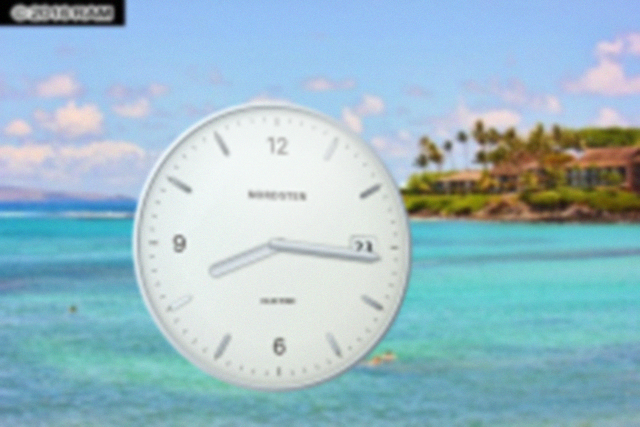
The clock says h=8 m=16
